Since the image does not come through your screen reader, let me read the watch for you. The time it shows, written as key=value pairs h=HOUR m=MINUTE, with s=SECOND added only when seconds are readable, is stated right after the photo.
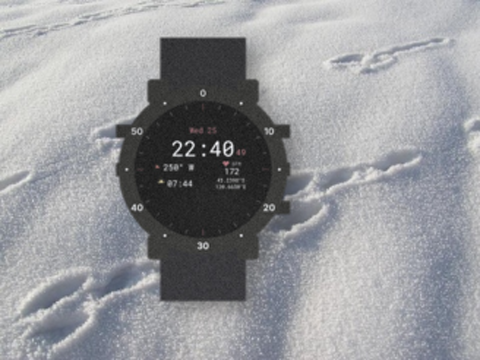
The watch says h=22 m=40
